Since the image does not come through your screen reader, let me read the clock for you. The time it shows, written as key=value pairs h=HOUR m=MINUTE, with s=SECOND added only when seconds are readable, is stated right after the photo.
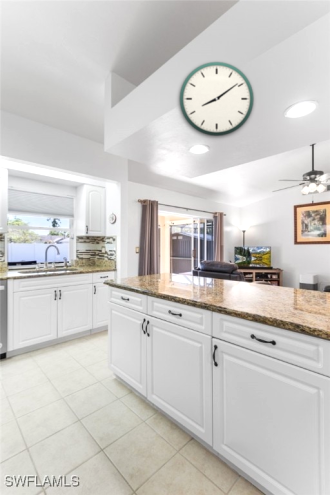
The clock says h=8 m=9
